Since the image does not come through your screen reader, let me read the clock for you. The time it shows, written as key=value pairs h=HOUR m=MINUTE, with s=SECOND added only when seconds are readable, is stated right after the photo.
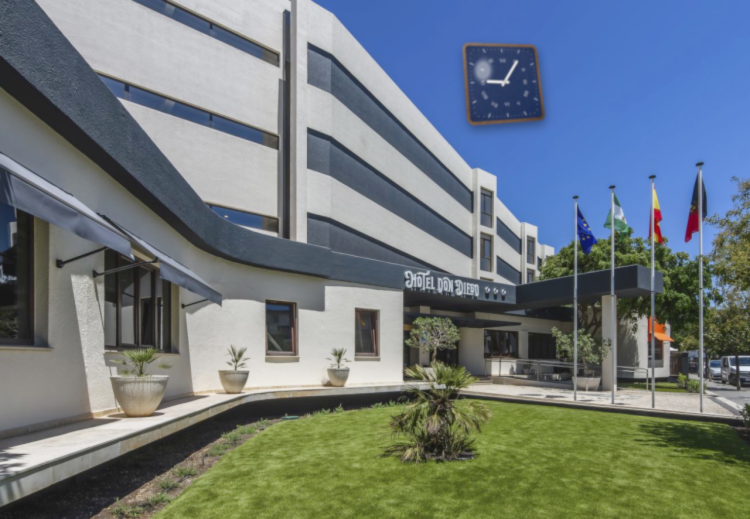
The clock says h=9 m=6
